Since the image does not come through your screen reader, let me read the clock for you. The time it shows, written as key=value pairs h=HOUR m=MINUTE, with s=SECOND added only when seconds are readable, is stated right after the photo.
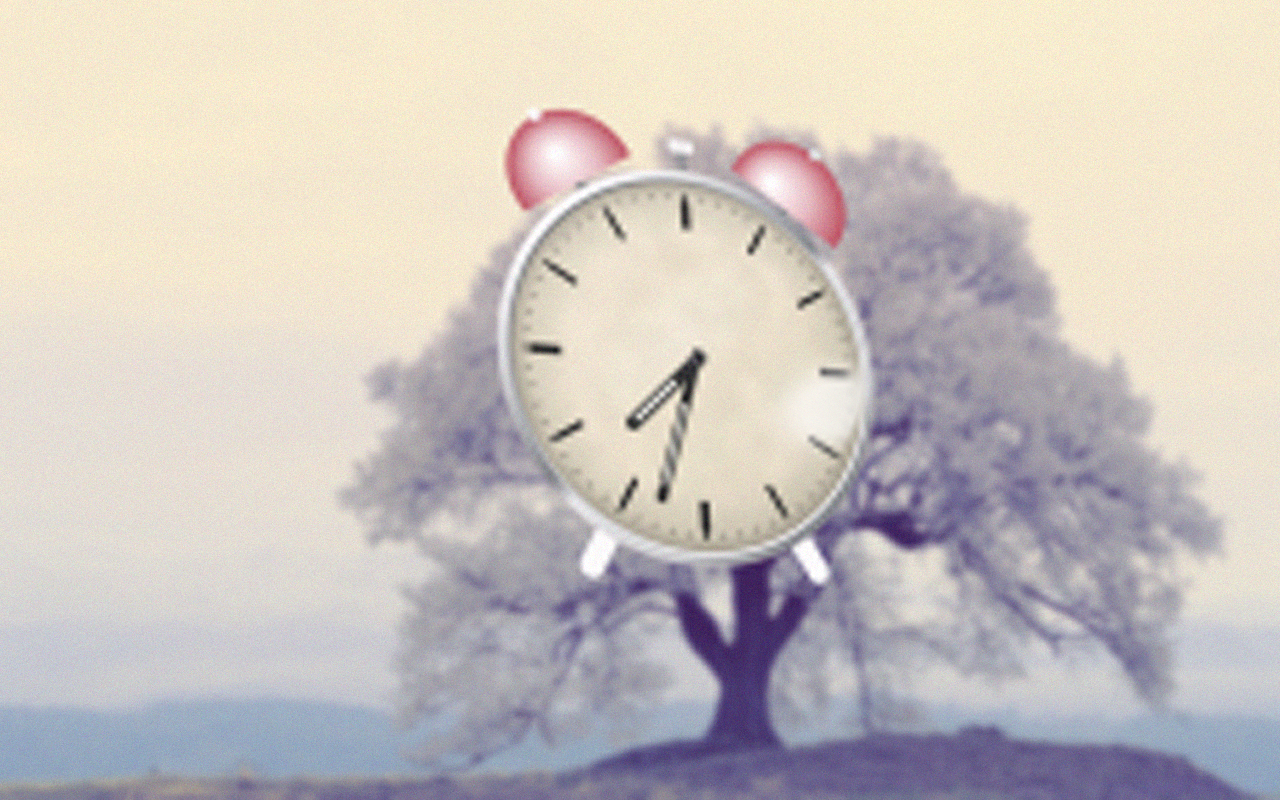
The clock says h=7 m=33
